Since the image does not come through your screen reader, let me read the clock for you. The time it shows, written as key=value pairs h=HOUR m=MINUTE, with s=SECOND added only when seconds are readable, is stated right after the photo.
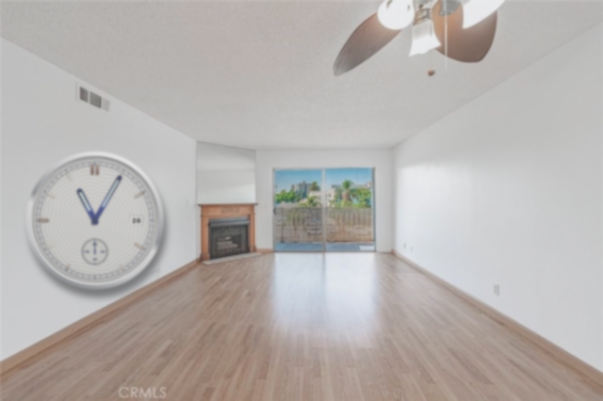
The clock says h=11 m=5
